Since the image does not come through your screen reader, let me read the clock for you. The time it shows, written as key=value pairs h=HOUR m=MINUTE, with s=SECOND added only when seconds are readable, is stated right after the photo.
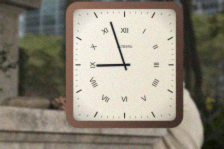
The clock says h=8 m=57
